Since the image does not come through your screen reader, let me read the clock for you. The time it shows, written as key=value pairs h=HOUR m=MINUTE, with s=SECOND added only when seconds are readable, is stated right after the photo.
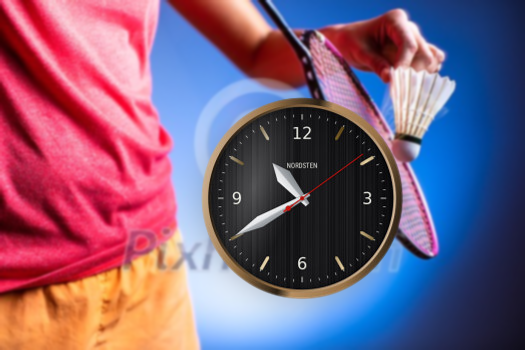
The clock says h=10 m=40 s=9
